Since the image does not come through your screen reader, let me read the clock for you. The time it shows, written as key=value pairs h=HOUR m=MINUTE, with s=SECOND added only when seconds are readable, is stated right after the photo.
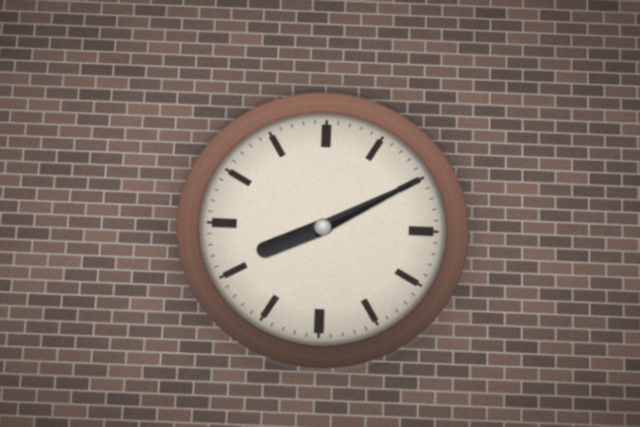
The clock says h=8 m=10
